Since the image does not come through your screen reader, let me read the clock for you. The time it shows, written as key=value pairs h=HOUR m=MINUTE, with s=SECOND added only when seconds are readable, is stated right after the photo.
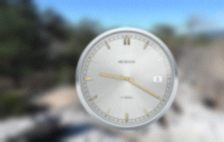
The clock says h=9 m=20
